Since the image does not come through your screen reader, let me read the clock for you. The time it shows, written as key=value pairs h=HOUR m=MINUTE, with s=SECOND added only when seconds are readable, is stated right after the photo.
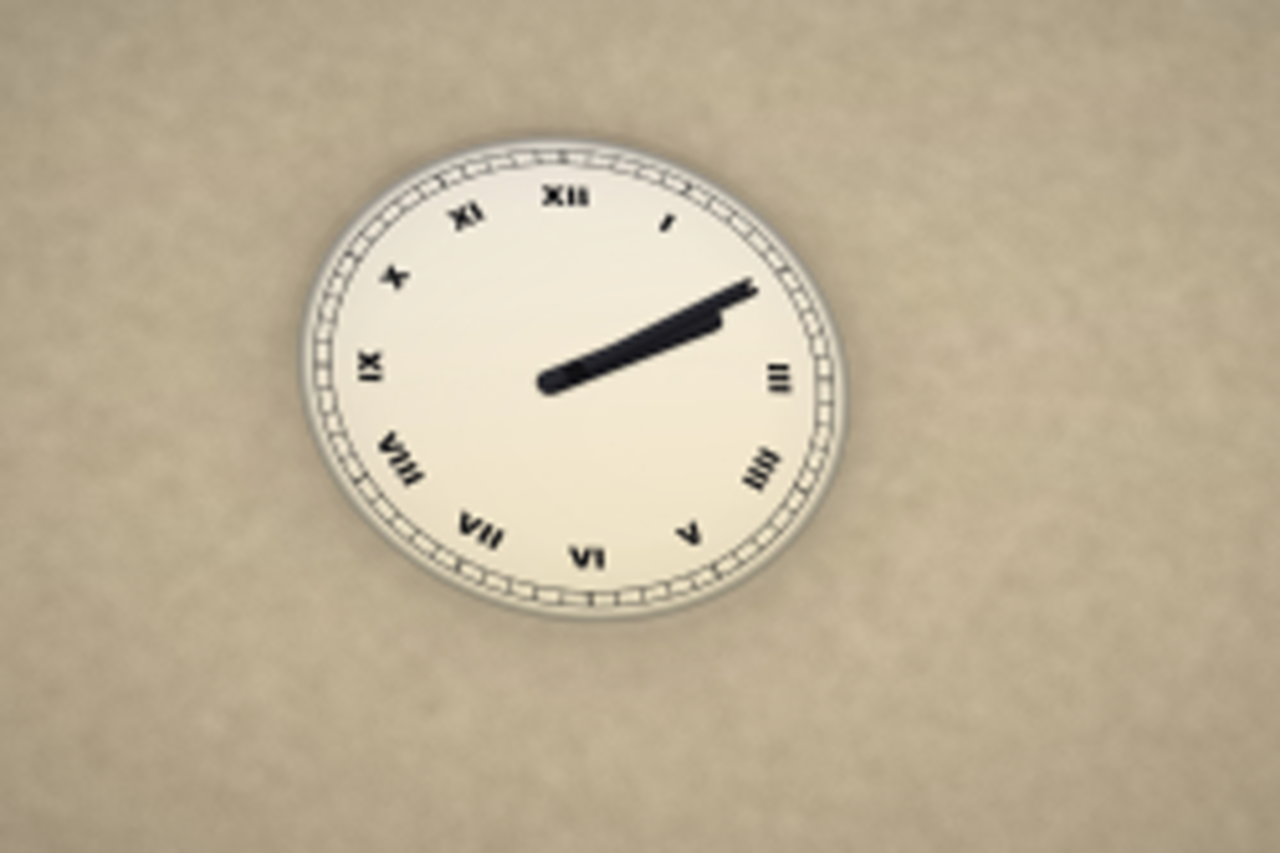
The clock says h=2 m=10
